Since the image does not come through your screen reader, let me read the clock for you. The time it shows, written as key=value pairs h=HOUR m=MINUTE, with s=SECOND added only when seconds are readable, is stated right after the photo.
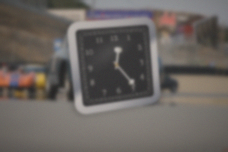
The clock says h=12 m=24
